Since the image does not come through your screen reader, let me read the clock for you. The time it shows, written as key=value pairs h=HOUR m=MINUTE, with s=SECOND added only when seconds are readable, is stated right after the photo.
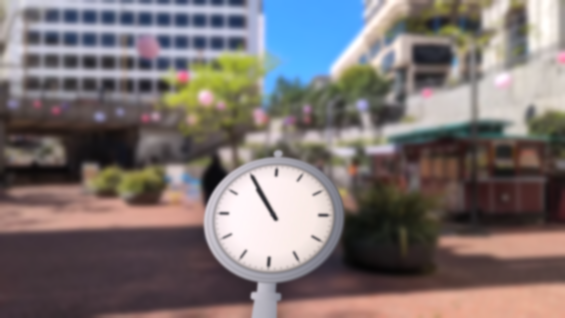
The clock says h=10 m=55
